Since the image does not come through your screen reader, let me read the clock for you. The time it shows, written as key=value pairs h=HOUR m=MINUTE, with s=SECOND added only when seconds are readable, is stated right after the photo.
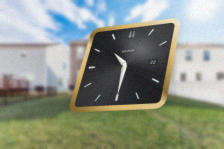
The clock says h=10 m=30
